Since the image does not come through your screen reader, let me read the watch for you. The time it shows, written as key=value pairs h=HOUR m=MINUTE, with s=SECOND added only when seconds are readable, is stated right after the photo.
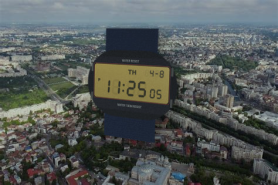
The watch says h=11 m=25 s=5
